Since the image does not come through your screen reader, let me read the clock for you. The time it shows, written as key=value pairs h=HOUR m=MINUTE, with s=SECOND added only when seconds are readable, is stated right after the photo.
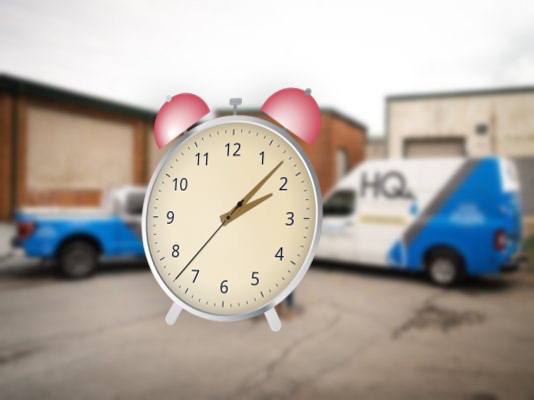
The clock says h=2 m=7 s=37
